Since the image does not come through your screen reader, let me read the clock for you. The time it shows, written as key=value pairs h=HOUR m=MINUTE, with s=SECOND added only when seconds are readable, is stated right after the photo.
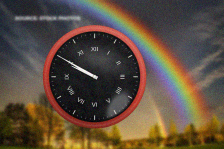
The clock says h=9 m=50
